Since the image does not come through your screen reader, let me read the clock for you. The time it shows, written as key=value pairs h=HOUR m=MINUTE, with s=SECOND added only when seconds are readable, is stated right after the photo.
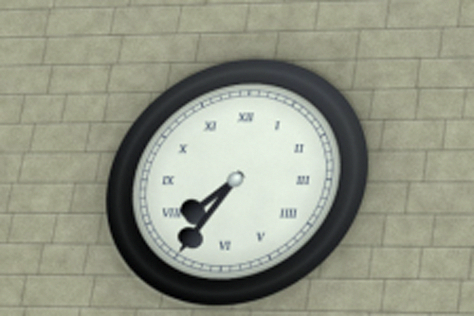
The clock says h=7 m=35
